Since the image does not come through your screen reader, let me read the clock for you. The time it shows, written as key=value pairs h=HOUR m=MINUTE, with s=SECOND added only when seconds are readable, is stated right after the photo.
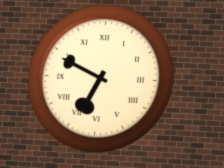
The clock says h=6 m=49
